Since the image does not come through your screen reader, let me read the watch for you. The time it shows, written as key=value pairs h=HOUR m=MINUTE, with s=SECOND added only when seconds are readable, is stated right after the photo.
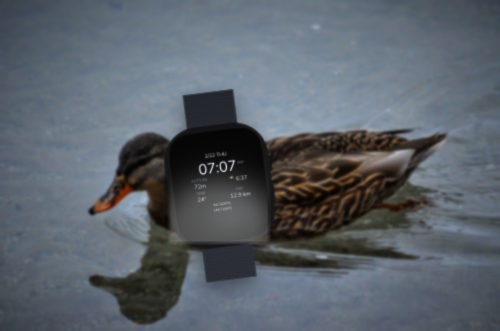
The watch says h=7 m=7
